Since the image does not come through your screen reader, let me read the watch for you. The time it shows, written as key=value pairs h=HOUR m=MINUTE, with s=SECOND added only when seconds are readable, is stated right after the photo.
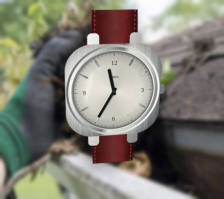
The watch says h=11 m=35
